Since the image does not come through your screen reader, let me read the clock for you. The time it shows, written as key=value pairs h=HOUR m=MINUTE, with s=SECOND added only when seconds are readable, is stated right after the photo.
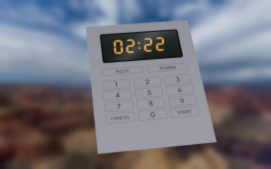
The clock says h=2 m=22
